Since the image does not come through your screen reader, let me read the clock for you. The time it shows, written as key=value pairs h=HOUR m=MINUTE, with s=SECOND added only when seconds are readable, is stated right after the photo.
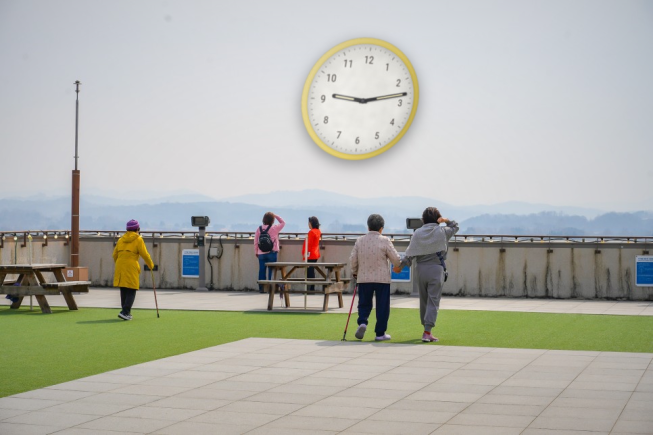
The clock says h=9 m=13
